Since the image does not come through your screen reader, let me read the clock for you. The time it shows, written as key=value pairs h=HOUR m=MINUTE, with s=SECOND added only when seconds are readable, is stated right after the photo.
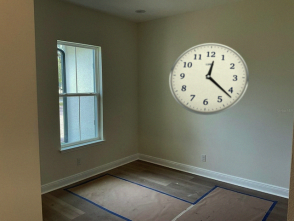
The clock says h=12 m=22
